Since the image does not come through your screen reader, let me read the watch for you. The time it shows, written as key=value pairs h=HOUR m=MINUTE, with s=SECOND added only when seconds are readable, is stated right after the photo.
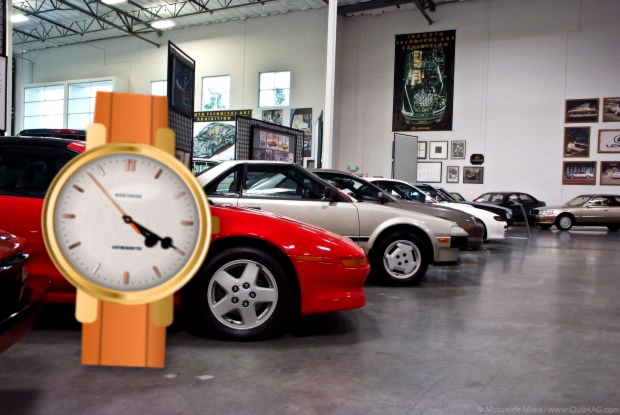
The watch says h=4 m=19 s=53
